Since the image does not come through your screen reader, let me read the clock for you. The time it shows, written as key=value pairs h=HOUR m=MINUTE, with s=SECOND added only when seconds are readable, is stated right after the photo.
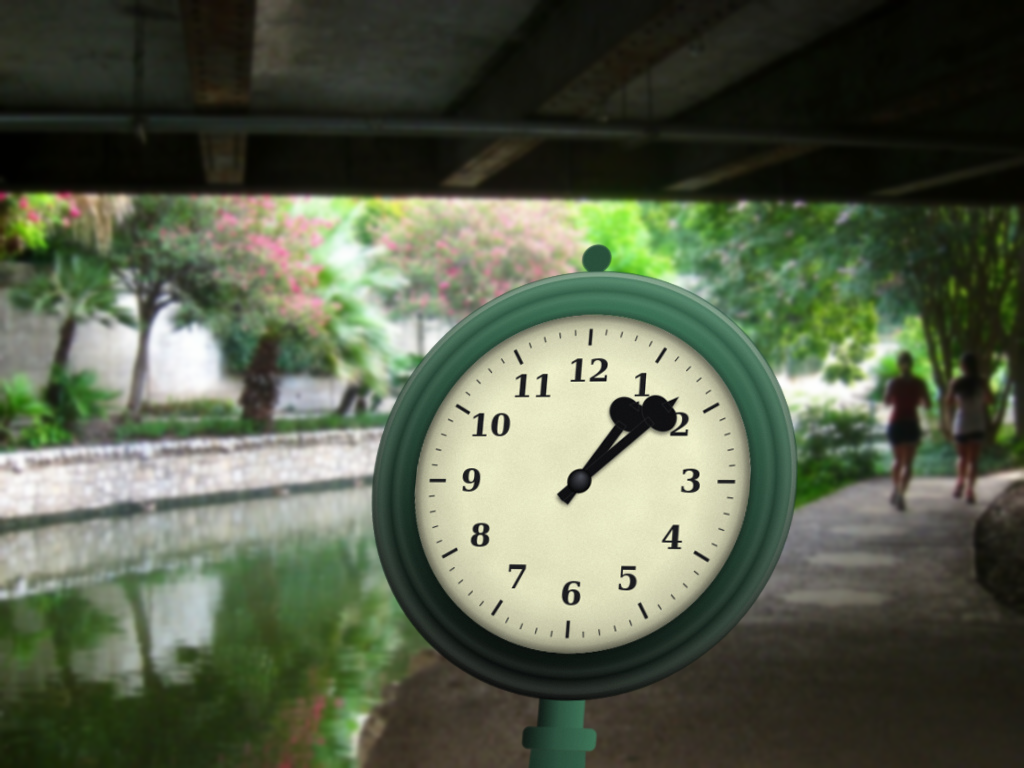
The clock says h=1 m=8
